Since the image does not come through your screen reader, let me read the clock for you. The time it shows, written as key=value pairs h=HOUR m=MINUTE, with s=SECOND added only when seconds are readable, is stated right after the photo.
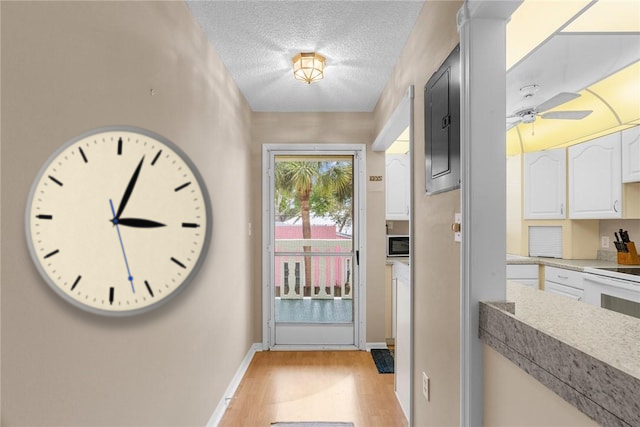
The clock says h=3 m=3 s=27
